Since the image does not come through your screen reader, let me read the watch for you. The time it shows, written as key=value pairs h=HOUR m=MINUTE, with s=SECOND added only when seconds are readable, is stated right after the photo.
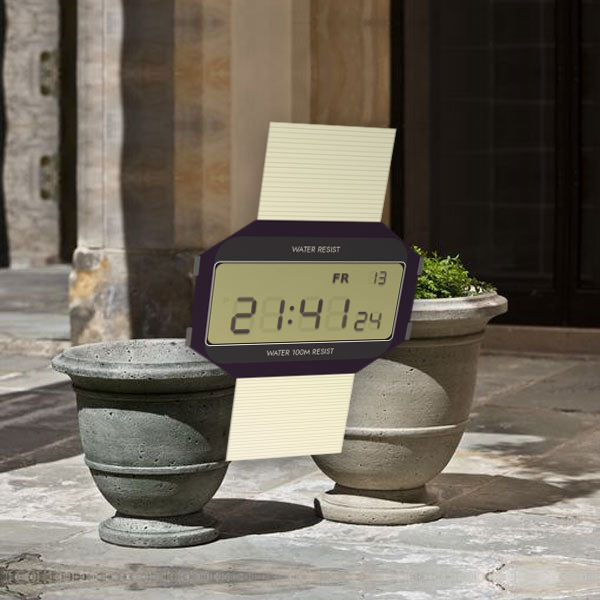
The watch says h=21 m=41 s=24
